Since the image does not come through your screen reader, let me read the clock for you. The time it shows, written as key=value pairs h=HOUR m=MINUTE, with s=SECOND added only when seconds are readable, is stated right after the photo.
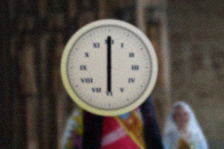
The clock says h=6 m=0
